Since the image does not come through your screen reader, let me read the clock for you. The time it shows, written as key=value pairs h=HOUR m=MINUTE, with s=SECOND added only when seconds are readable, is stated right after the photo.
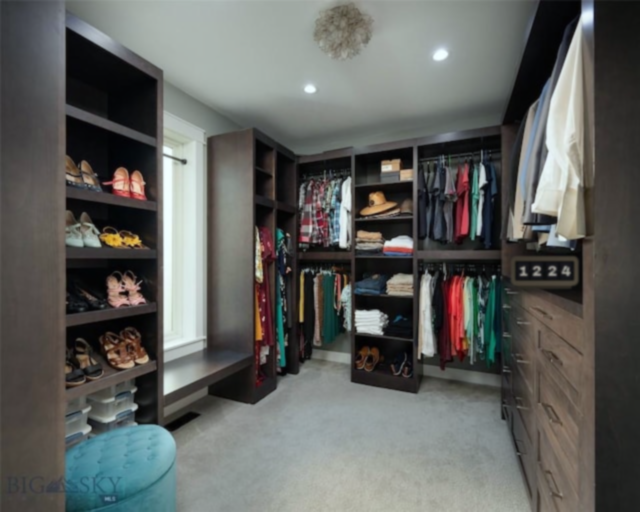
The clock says h=12 m=24
